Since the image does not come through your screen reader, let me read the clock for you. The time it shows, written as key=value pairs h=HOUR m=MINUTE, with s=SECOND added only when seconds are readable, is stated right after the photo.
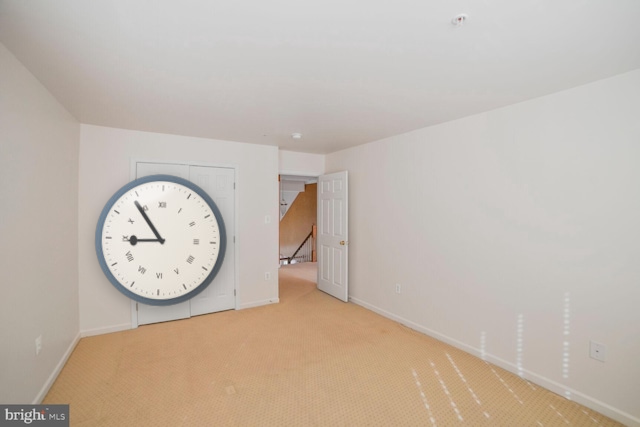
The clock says h=8 m=54
